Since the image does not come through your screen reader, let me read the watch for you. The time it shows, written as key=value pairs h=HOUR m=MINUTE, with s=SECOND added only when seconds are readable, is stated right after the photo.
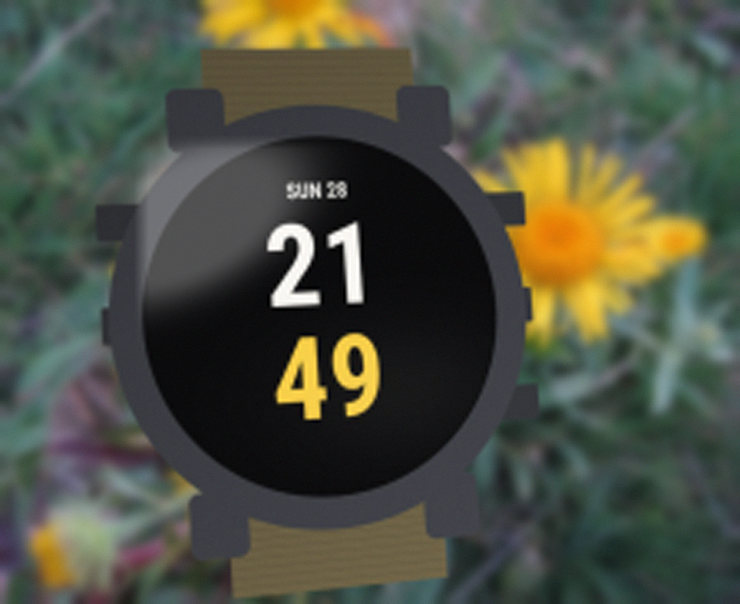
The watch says h=21 m=49
